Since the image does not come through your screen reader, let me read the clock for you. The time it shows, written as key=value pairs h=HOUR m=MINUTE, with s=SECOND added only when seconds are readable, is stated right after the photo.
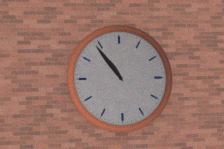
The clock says h=10 m=54
